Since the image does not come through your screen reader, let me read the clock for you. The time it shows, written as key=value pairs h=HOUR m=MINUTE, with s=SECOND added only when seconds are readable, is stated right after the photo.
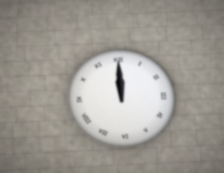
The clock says h=12 m=0
